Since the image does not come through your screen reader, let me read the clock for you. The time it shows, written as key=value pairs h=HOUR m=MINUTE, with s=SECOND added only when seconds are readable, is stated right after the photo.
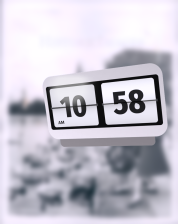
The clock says h=10 m=58
